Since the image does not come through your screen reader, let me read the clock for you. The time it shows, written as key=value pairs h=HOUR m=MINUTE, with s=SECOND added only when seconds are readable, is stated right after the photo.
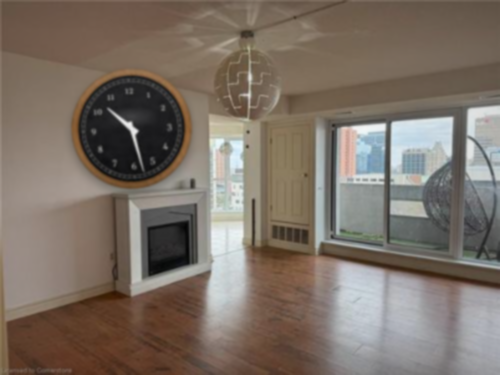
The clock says h=10 m=28
